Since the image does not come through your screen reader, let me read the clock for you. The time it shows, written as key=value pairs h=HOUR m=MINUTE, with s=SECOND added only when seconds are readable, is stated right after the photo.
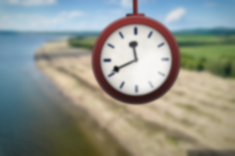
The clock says h=11 m=41
